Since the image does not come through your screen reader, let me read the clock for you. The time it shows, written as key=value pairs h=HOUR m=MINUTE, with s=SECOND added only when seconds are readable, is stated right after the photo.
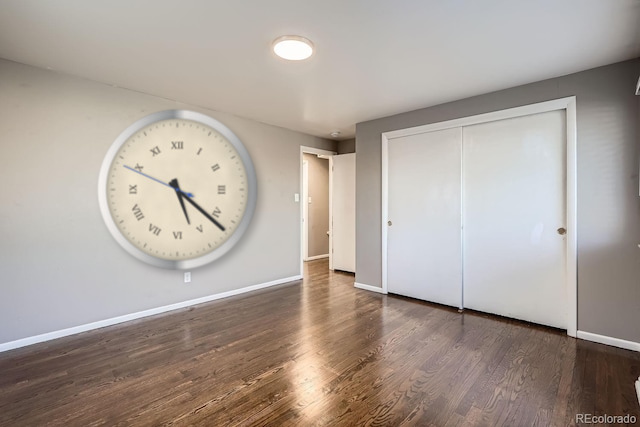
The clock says h=5 m=21 s=49
